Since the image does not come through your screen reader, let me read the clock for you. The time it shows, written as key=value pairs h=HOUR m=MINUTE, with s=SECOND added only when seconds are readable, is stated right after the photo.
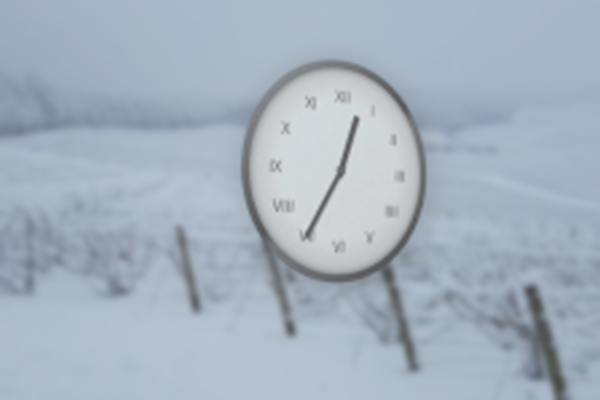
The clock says h=12 m=35
